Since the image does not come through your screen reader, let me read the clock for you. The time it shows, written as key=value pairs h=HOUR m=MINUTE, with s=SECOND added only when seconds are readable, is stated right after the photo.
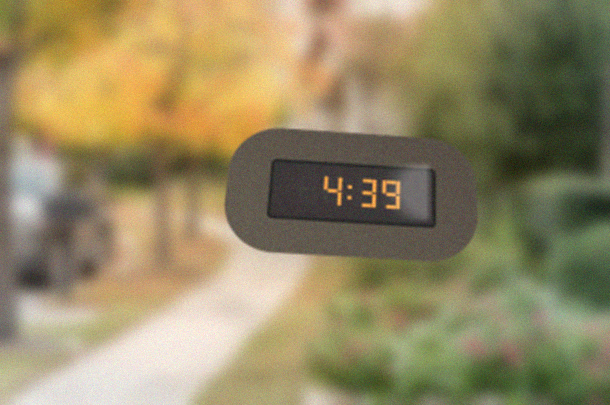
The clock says h=4 m=39
